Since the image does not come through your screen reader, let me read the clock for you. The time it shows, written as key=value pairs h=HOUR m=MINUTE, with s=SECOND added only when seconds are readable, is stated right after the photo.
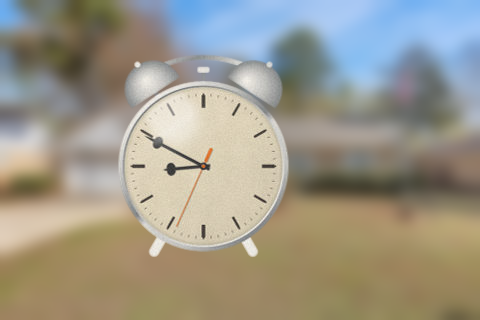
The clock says h=8 m=49 s=34
